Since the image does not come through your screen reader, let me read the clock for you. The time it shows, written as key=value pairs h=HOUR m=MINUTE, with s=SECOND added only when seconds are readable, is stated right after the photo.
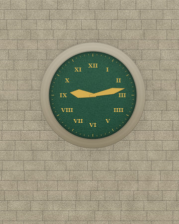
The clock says h=9 m=13
